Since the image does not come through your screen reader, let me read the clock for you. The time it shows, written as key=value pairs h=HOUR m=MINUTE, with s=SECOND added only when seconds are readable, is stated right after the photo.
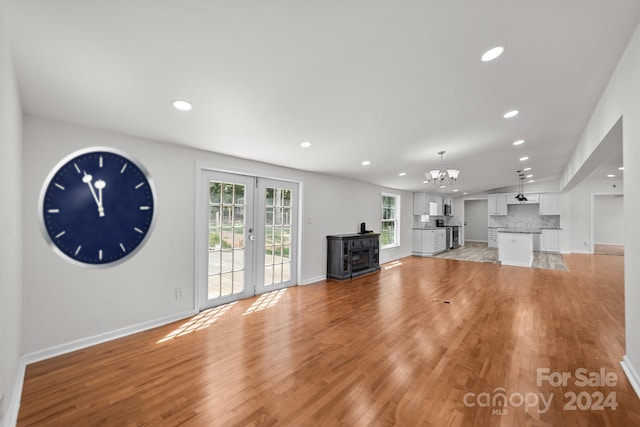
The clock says h=11 m=56
